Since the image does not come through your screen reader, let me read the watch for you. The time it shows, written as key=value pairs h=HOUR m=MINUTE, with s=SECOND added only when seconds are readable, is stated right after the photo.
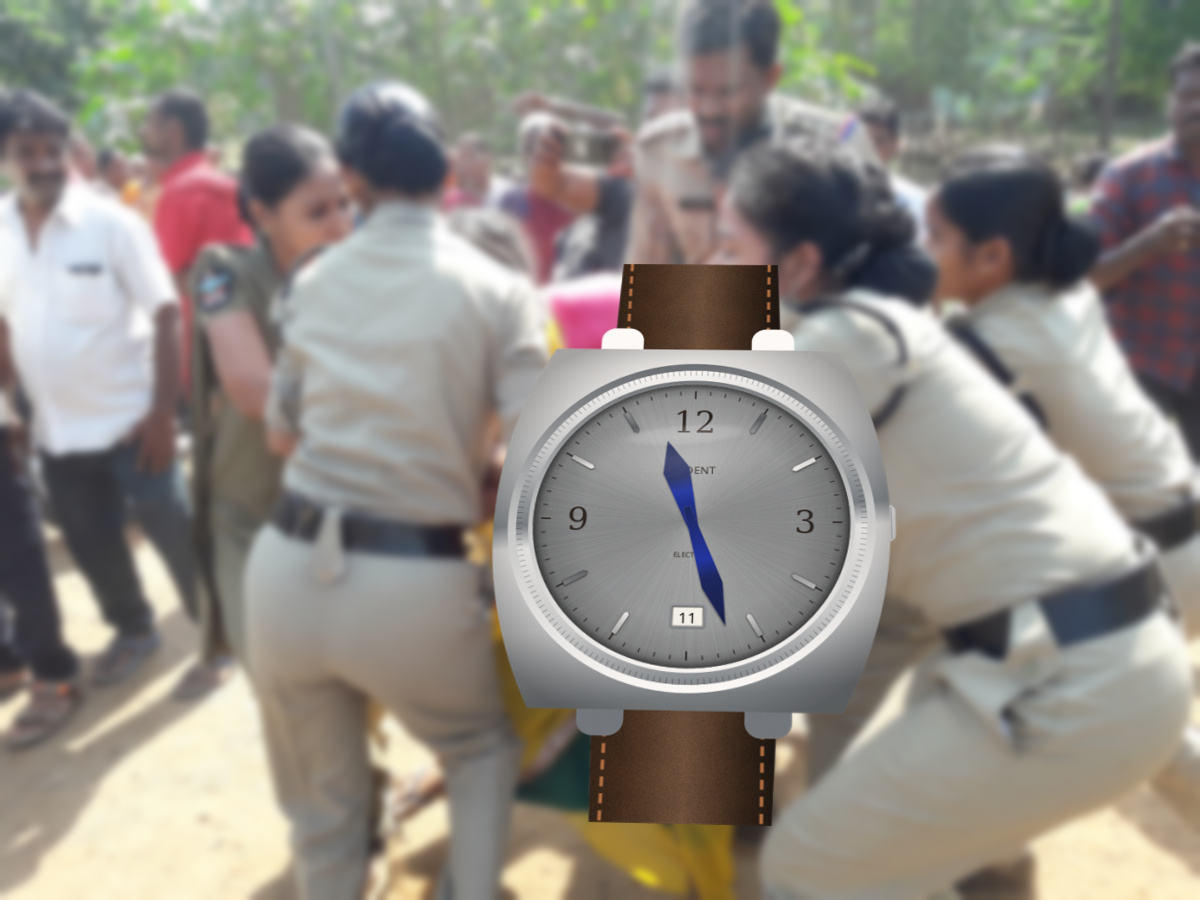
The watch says h=11 m=27
